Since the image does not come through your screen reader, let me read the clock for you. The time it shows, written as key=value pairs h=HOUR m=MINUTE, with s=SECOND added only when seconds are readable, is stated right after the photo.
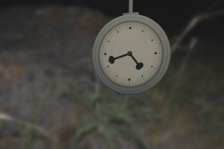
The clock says h=4 m=42
